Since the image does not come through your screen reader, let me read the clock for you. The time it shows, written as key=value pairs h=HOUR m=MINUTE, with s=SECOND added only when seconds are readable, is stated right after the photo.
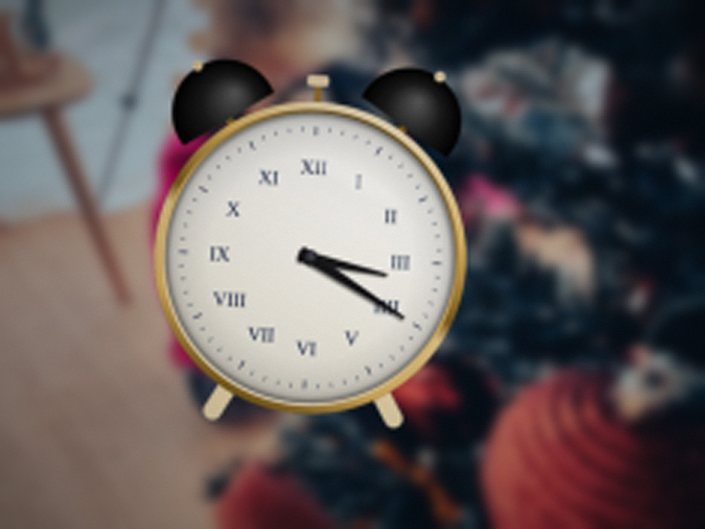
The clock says h=3 m=20
